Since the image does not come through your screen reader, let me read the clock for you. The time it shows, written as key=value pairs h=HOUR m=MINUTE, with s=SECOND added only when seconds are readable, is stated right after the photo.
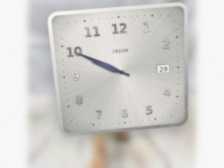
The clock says h=9 m=50
